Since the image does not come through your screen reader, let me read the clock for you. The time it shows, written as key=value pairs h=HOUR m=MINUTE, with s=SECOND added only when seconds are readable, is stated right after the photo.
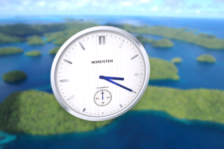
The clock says h=3 m=20
